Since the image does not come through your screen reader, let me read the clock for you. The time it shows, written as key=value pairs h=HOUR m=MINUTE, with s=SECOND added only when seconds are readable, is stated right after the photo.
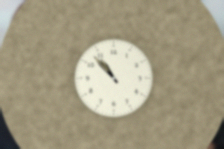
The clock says h=10 m=53
